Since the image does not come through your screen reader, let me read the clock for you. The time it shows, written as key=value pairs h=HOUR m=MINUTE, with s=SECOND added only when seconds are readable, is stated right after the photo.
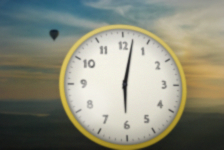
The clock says h=6 m=2
